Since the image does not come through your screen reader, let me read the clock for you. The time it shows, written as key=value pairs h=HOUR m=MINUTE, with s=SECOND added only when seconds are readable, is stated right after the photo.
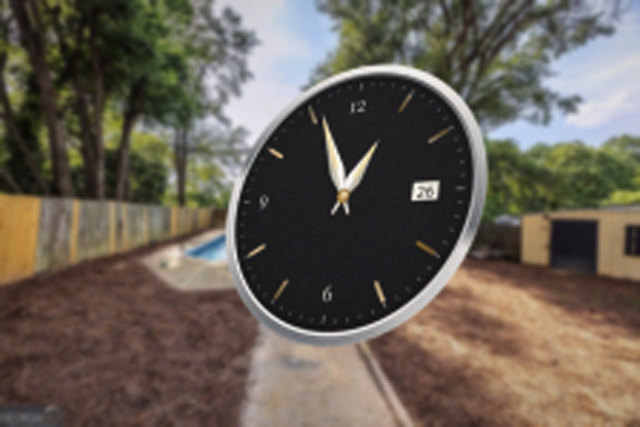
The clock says h=12 m=56
